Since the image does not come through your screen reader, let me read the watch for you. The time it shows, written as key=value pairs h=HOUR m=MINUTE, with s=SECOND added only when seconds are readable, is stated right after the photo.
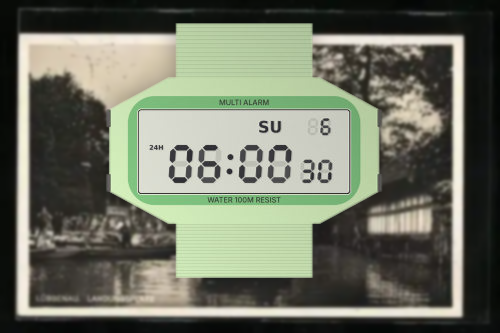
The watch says h=6 m=0 s=30
